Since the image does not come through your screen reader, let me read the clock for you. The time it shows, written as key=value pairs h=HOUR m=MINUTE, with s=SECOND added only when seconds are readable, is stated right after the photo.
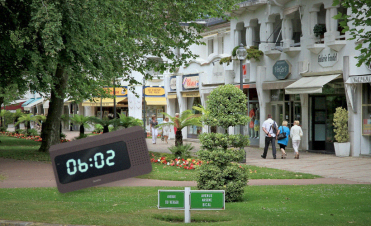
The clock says h=6 m=2
